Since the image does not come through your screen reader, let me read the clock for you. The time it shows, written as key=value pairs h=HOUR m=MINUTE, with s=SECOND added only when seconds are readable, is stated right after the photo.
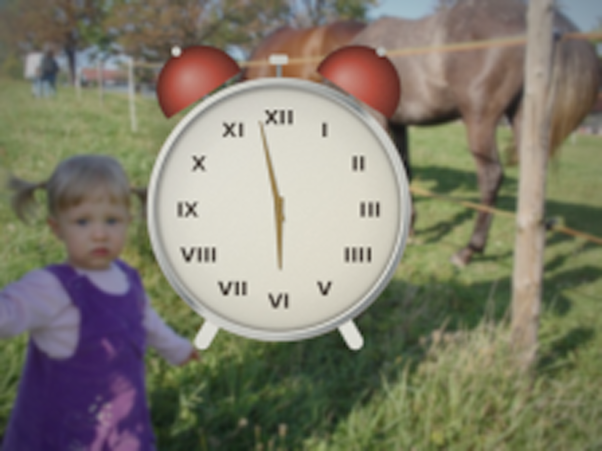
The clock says h=5 m=58
